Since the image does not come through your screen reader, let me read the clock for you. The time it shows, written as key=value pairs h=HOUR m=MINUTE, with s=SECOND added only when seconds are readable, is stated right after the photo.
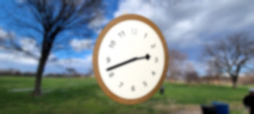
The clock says h=2 m=42
